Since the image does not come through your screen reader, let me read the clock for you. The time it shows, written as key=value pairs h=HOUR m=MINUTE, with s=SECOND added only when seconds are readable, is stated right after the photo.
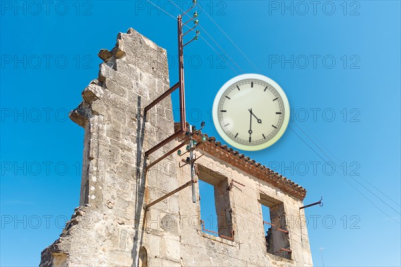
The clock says h=4 m=30
